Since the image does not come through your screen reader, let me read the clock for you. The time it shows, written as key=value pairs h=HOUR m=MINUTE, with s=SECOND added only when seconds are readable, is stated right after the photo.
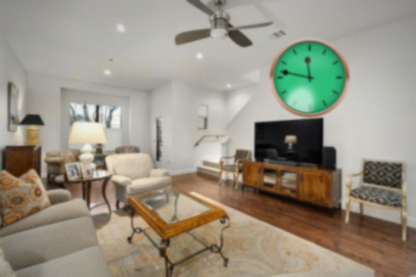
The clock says h=11 m=47
